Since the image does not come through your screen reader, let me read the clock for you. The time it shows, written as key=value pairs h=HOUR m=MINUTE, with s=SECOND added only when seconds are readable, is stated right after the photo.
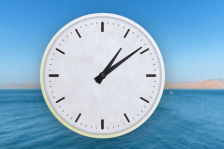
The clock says h=1 m=9
